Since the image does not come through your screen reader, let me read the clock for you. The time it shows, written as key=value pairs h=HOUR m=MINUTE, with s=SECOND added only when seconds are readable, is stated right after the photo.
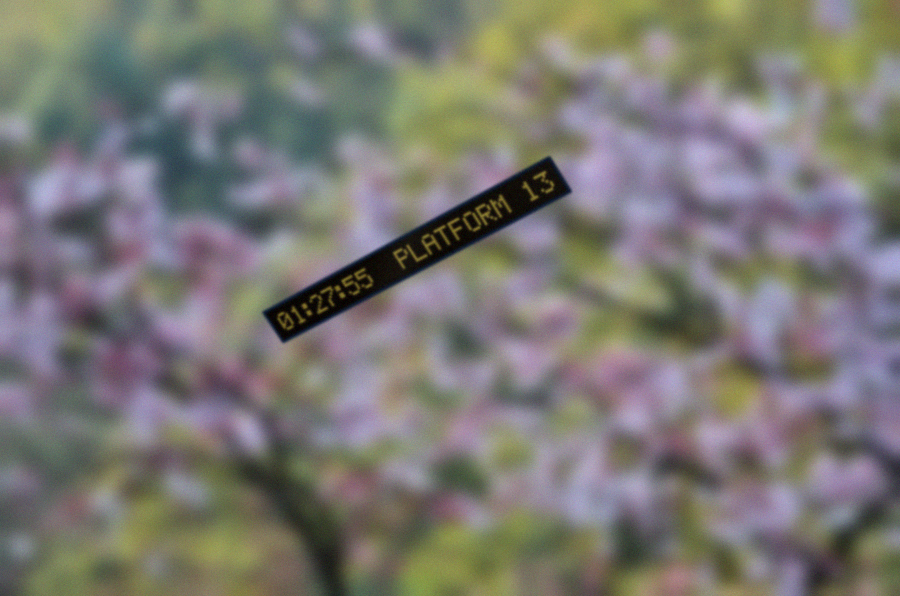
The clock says h=1 m=27 s=55
